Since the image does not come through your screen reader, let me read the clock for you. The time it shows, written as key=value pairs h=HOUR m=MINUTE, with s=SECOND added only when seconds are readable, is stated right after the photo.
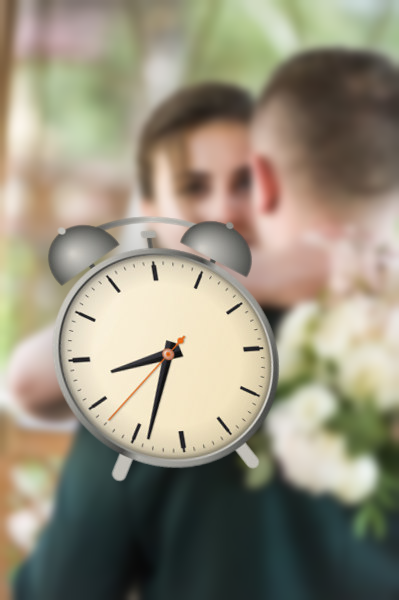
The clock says h=8 m=33 s=38
